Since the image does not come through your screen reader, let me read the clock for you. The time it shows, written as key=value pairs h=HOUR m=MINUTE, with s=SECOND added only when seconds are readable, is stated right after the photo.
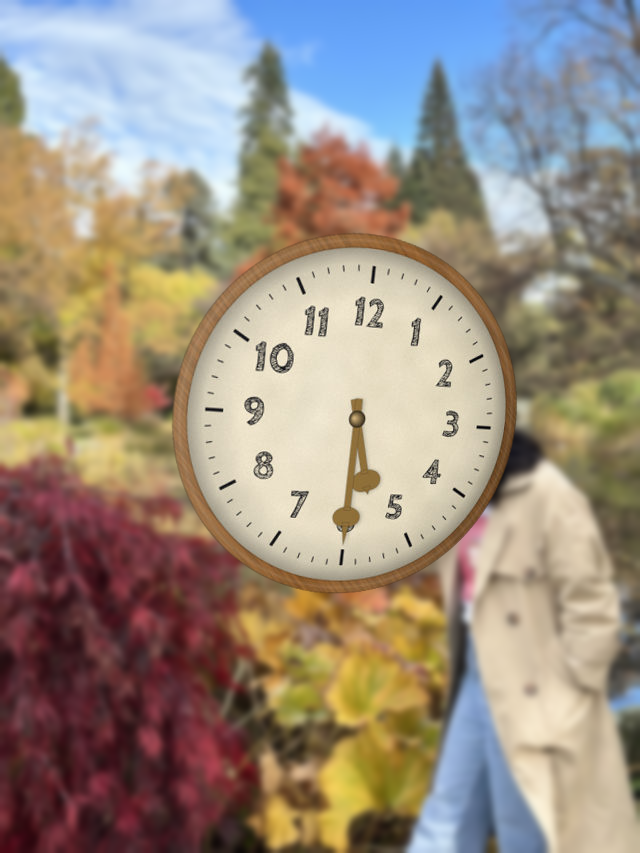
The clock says h=5 m=30
